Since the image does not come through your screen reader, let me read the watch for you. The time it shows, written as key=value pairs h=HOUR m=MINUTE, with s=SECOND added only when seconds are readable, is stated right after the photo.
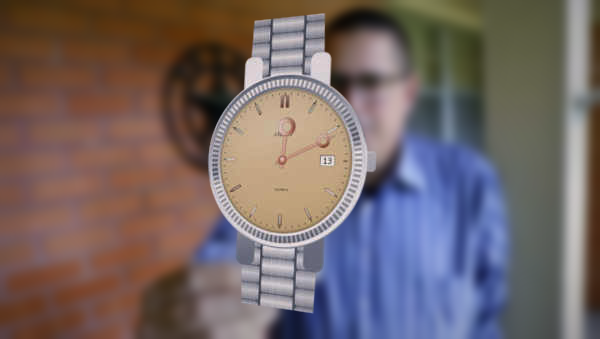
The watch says h=12 m=11
